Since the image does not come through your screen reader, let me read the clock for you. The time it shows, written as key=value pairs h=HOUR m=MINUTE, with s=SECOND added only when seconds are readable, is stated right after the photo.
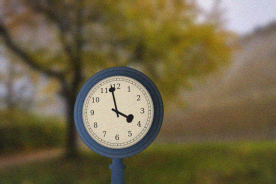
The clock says h=3 m=58
